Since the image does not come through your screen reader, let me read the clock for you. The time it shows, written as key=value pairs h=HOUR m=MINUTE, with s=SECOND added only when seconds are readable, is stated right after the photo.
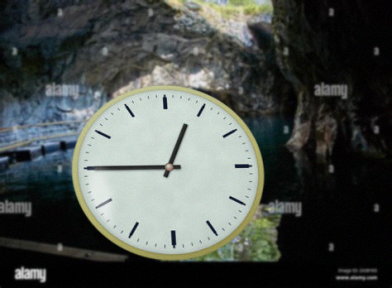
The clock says h=12 m=45
